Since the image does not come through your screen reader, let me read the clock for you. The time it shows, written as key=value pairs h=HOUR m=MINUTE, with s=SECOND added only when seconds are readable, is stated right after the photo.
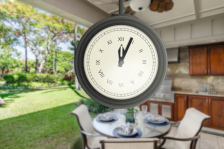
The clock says h=12 m=4
